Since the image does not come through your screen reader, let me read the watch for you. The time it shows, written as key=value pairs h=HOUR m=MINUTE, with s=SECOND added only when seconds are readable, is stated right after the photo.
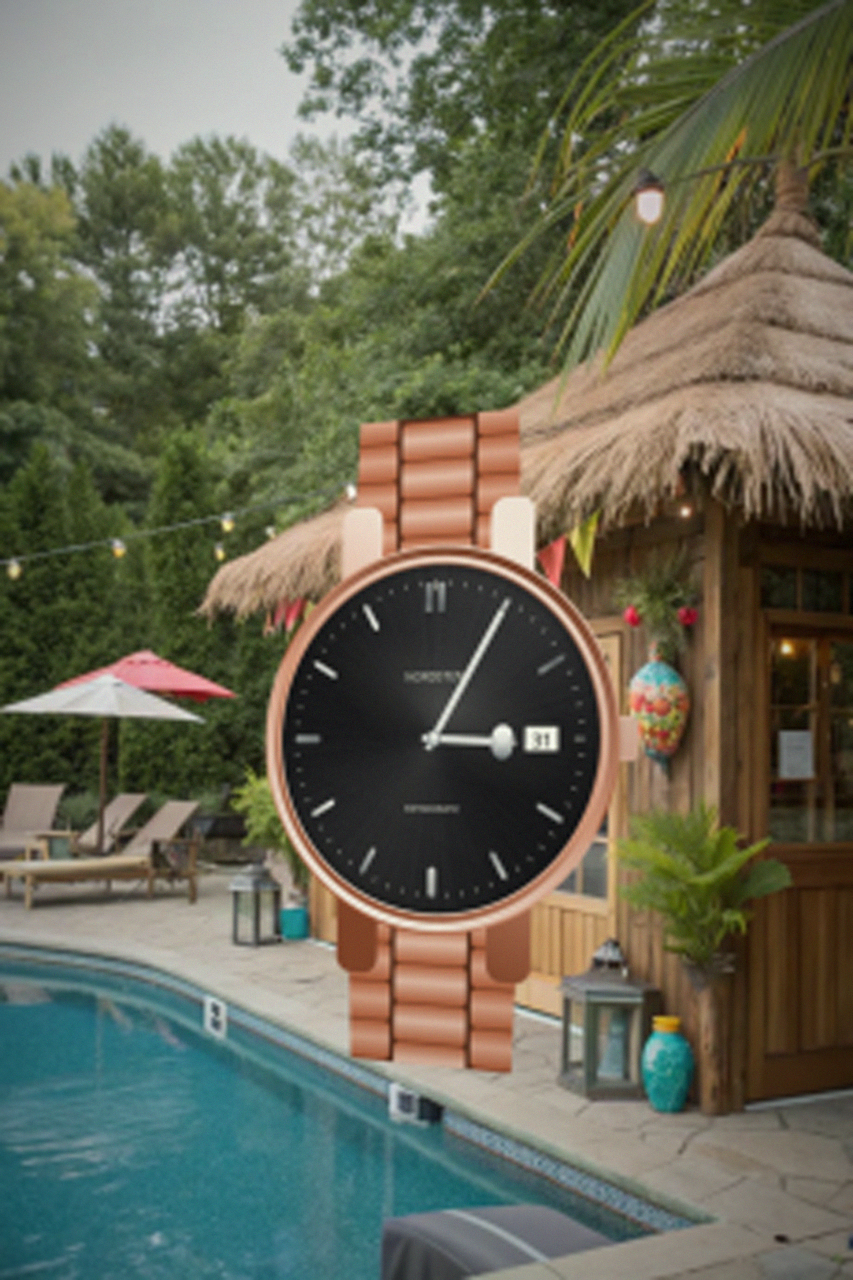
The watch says h=3 m=5
